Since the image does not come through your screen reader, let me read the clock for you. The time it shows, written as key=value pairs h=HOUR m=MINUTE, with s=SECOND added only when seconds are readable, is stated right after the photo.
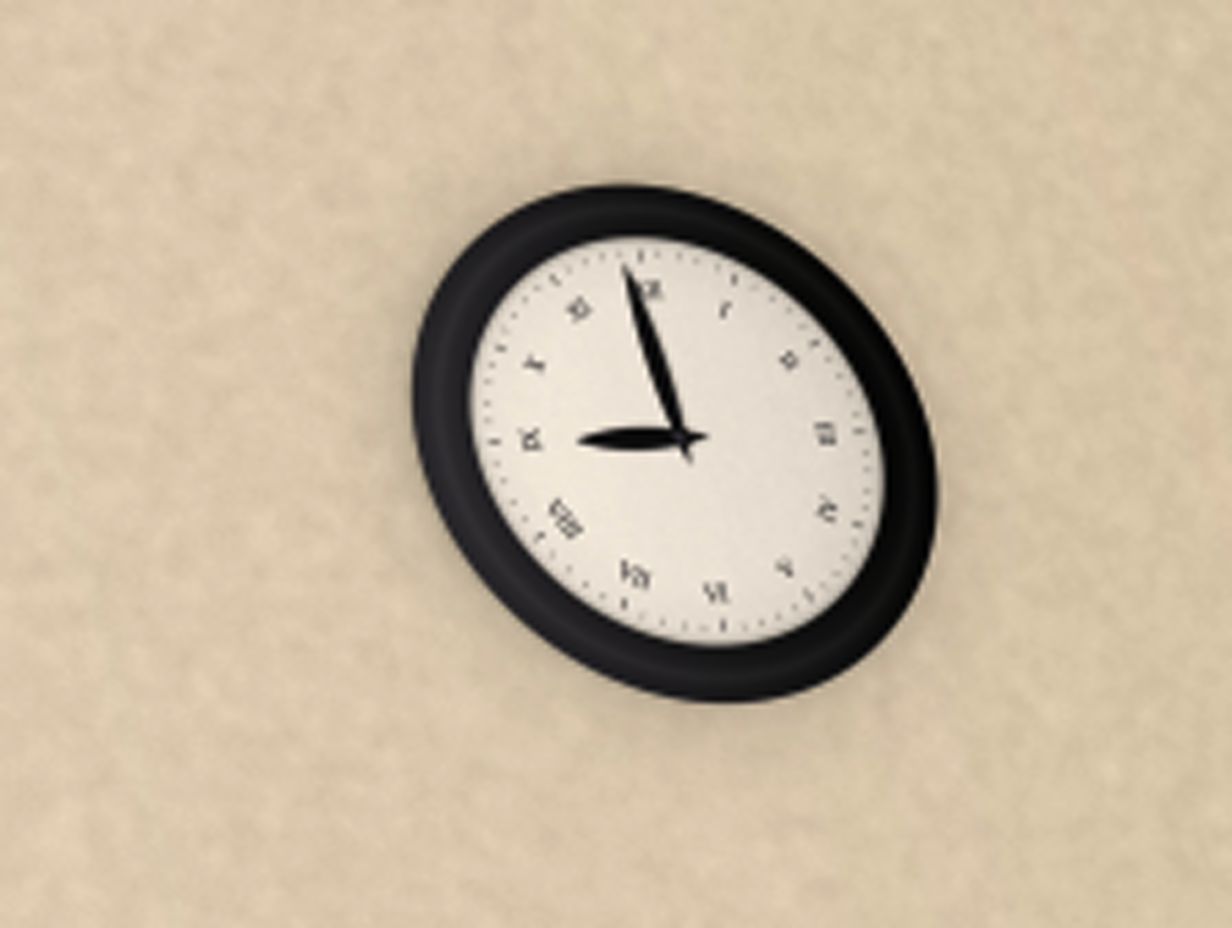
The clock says h=8 m=59
